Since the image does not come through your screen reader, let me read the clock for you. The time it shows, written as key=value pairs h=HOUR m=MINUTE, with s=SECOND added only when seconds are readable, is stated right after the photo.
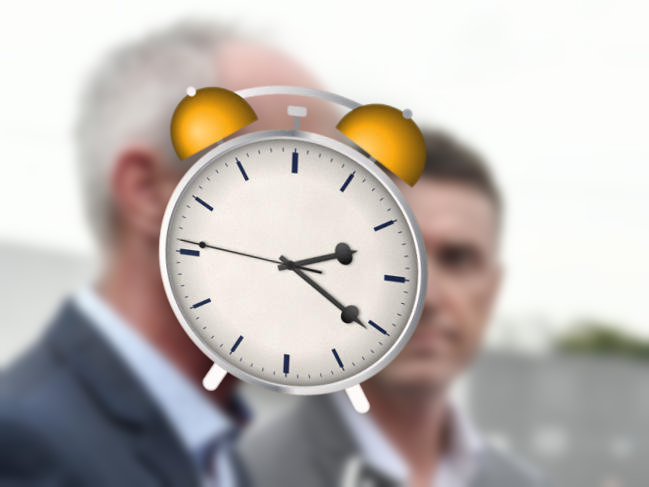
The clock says h=2 m=20 s=46
